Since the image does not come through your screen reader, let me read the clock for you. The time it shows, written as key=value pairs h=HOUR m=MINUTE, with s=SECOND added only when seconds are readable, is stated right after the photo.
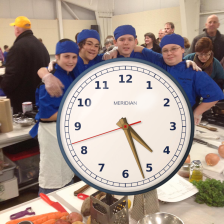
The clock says h=4 m=26 s=42
